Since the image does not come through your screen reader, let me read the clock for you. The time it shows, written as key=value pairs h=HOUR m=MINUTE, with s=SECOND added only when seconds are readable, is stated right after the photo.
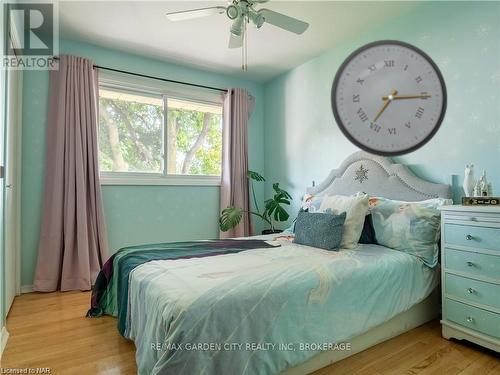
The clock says h=7 m=15
